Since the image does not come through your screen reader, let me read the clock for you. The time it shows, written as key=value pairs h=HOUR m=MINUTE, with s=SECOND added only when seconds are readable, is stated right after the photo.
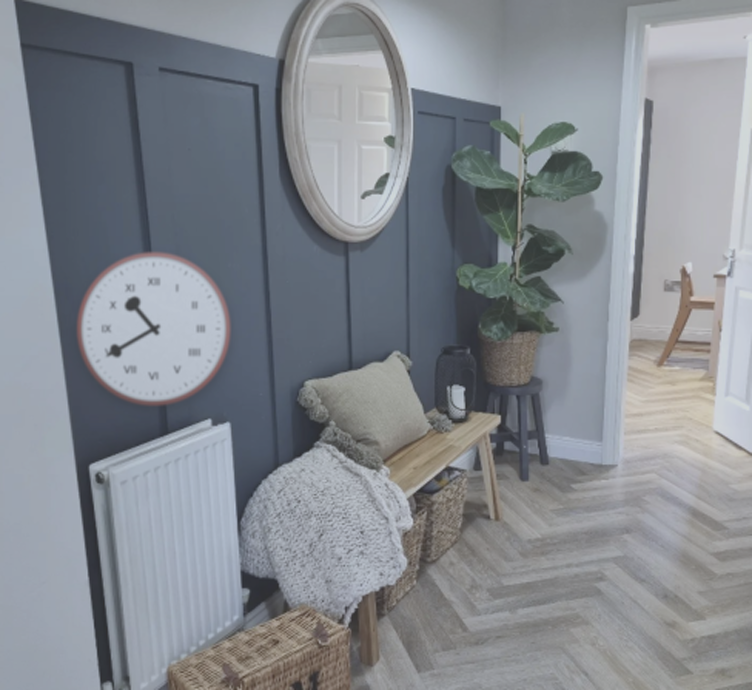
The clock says h=10 m=40
